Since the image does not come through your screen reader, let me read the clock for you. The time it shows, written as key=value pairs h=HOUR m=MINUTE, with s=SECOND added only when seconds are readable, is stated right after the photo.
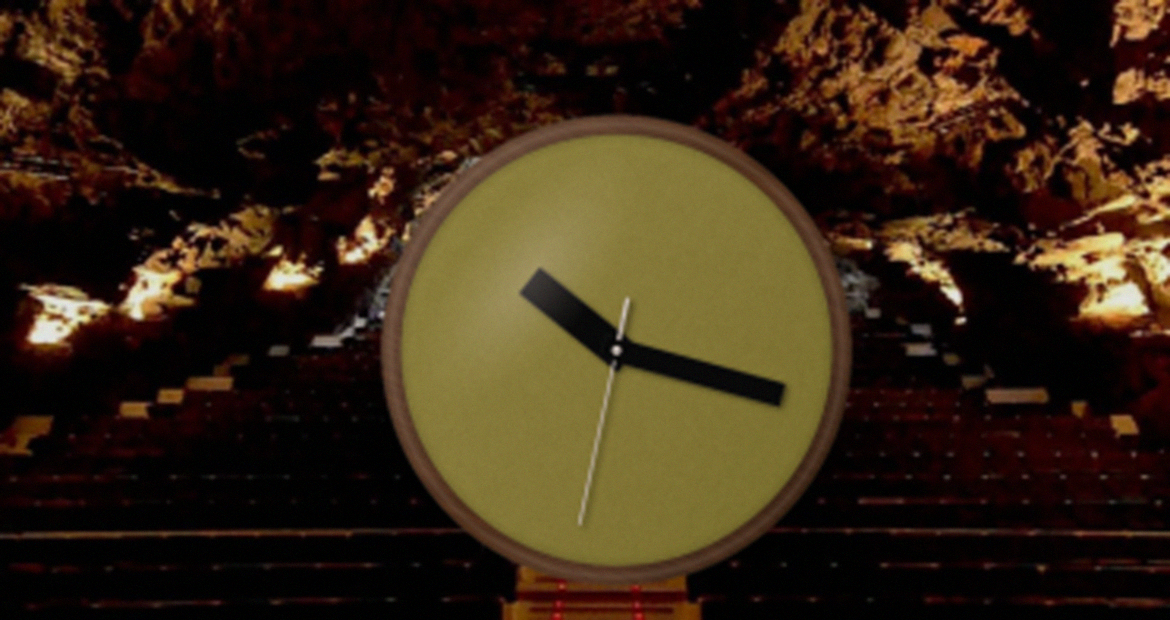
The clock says h=10 m=17 s=32
